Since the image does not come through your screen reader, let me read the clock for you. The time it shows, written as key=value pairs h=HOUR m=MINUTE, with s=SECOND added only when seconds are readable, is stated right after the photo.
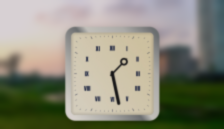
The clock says h=1 m=28
